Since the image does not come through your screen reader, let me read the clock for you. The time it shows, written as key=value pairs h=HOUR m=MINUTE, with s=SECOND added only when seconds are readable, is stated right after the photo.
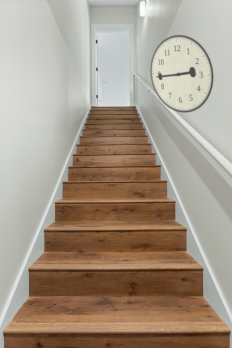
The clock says h=2 m=44
